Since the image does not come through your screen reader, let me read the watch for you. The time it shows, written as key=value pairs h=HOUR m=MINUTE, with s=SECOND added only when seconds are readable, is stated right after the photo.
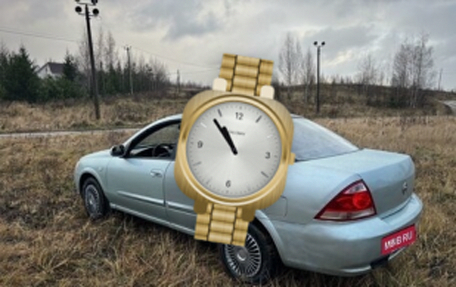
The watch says h=10 m=53
